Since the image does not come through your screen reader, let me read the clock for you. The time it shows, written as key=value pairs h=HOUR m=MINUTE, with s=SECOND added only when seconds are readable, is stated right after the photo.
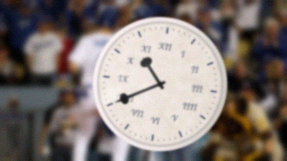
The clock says h=10 m=40
